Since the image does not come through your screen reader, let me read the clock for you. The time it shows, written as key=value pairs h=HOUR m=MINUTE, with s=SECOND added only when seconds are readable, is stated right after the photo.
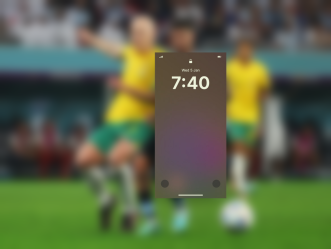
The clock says h=7 m=40
